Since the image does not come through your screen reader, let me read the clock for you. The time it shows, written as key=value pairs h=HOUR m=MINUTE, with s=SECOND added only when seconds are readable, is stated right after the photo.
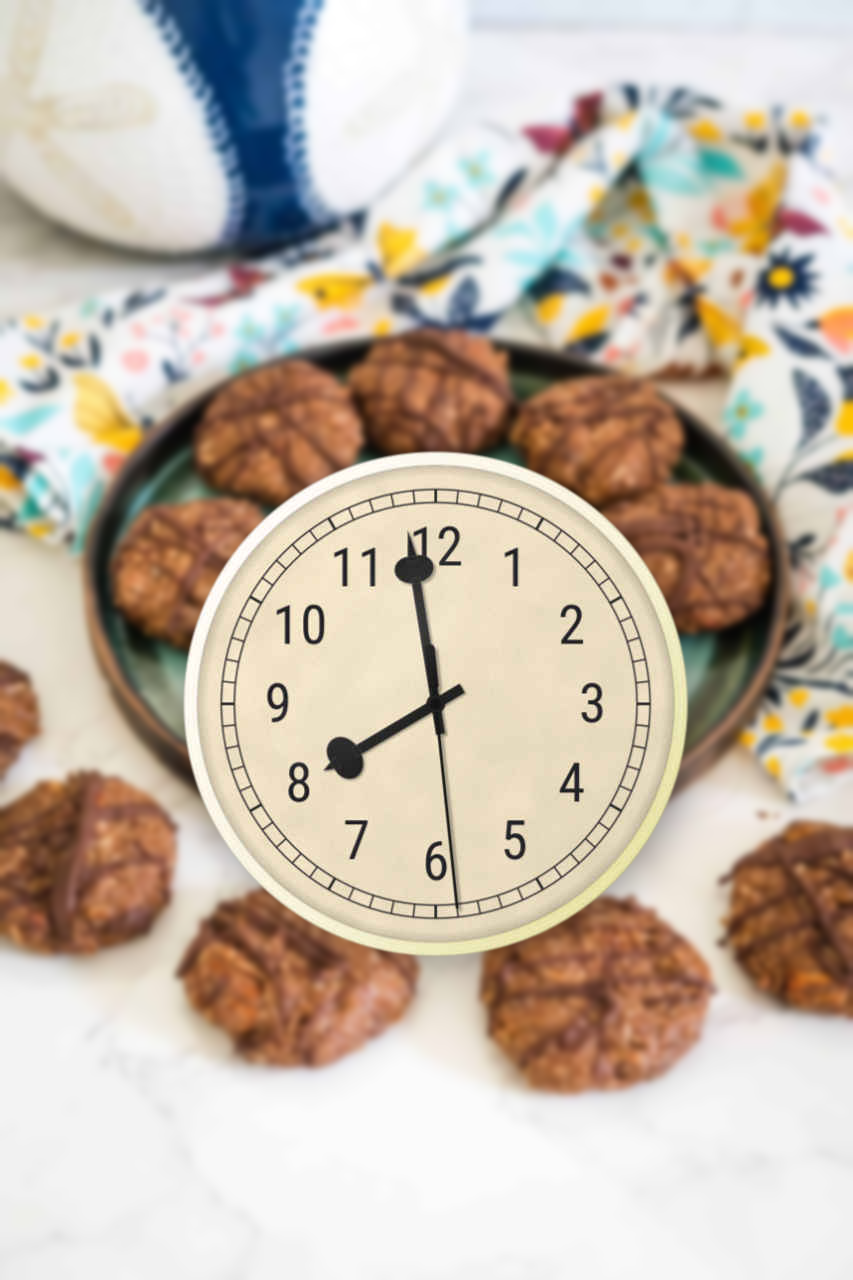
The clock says h=7 m=58 s=29
